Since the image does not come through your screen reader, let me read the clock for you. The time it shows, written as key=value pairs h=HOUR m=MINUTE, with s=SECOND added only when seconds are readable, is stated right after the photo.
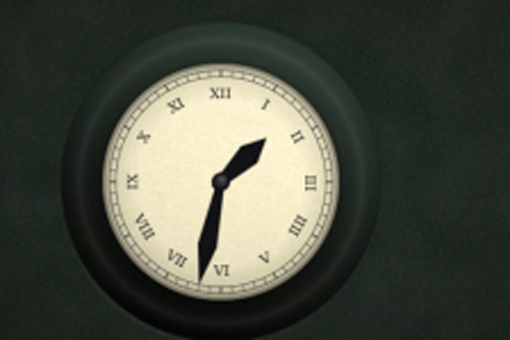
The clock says h=1 m=32
